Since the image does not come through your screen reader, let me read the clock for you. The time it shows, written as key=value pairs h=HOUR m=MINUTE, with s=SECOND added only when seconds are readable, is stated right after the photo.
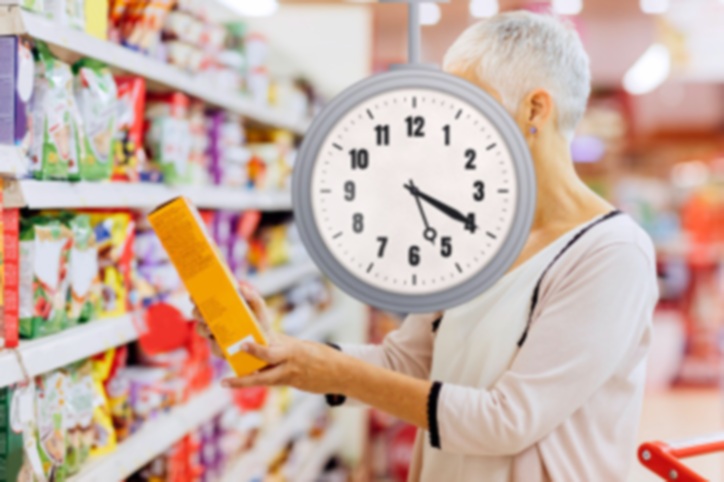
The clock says h=5 m=20
